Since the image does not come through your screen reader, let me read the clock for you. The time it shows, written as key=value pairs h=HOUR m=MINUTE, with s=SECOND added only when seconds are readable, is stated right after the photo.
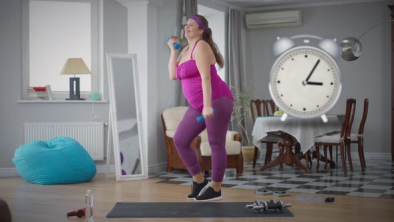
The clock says h=3 m=5
